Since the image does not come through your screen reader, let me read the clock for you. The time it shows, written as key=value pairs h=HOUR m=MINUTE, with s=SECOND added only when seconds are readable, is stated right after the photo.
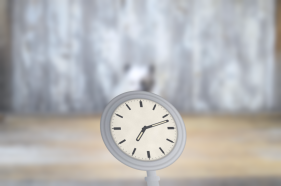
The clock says h=7 m=12
